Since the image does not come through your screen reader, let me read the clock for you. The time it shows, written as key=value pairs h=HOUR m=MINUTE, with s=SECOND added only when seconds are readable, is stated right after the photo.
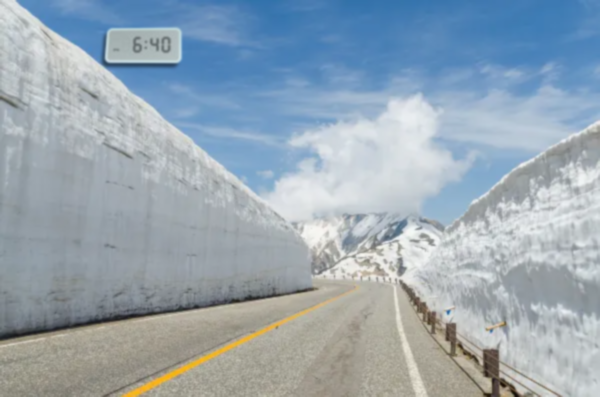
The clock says h=6 m=40
